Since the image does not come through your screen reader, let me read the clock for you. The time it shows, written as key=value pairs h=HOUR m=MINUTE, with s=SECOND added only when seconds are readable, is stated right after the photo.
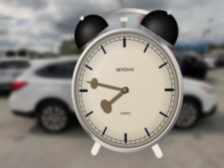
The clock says h=7 m=47
